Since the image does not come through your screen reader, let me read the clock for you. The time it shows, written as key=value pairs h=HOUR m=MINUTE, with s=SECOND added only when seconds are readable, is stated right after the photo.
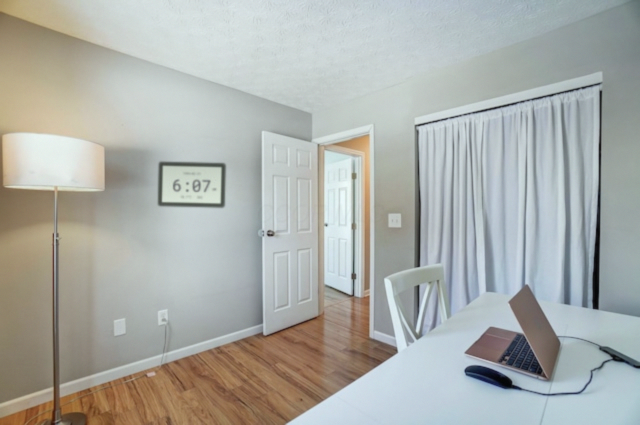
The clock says h=6 m=7
